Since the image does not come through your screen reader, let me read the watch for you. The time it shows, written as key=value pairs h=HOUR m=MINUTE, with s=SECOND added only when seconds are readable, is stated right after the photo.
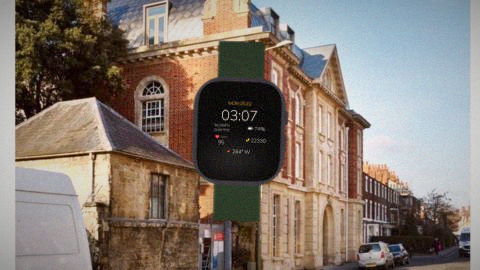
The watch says h=3 m=7
